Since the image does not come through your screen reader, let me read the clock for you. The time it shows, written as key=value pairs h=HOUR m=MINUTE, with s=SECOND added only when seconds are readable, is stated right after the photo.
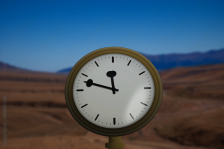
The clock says h=11 m=48
